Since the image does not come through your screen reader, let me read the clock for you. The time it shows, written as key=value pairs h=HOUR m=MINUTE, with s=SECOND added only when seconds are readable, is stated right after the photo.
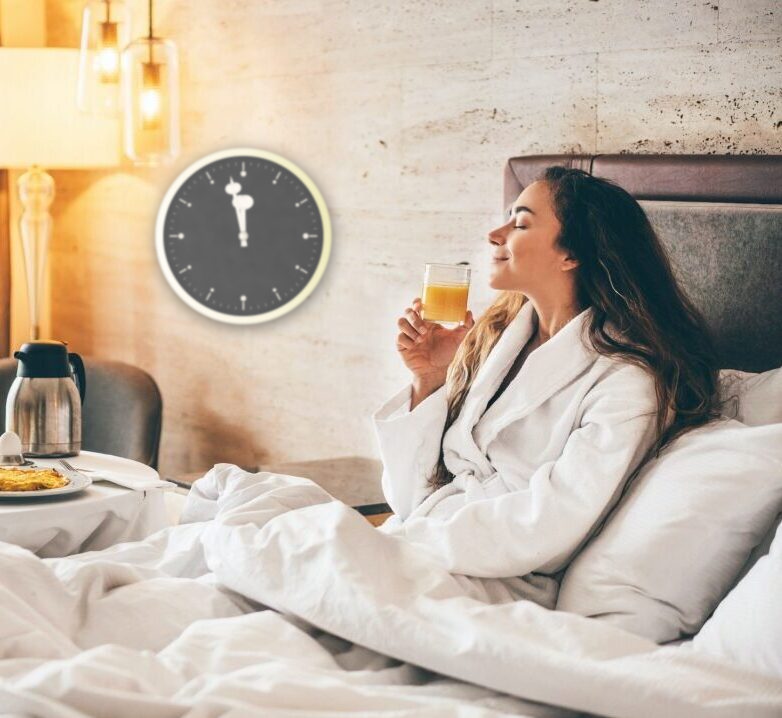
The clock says h=11 m=58
